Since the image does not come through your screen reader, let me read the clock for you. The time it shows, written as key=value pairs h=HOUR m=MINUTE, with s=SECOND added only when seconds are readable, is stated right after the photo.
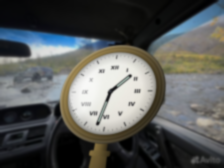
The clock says h=1 m=32
